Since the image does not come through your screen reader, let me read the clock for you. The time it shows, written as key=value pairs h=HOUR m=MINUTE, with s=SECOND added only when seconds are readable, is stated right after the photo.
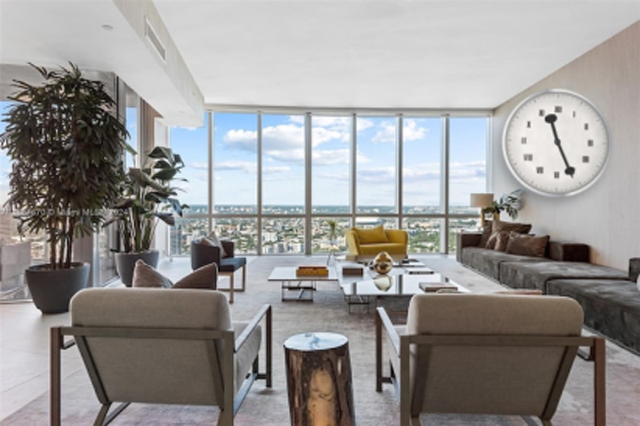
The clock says h=11 m=26
